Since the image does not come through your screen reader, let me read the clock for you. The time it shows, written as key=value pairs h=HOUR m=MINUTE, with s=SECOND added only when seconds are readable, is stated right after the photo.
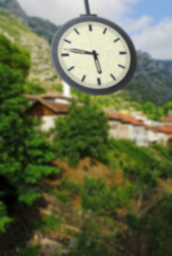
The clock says h=5 m=47
